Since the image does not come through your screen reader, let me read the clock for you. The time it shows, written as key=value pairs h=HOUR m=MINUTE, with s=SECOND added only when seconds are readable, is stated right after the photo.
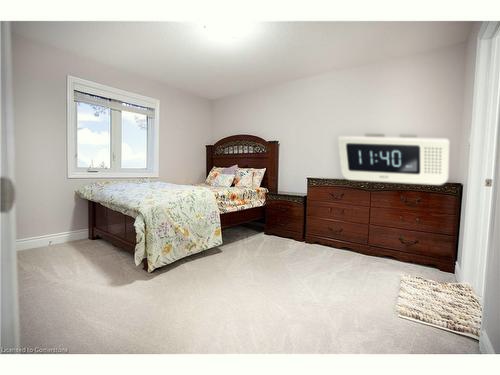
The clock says h=11 m=40
